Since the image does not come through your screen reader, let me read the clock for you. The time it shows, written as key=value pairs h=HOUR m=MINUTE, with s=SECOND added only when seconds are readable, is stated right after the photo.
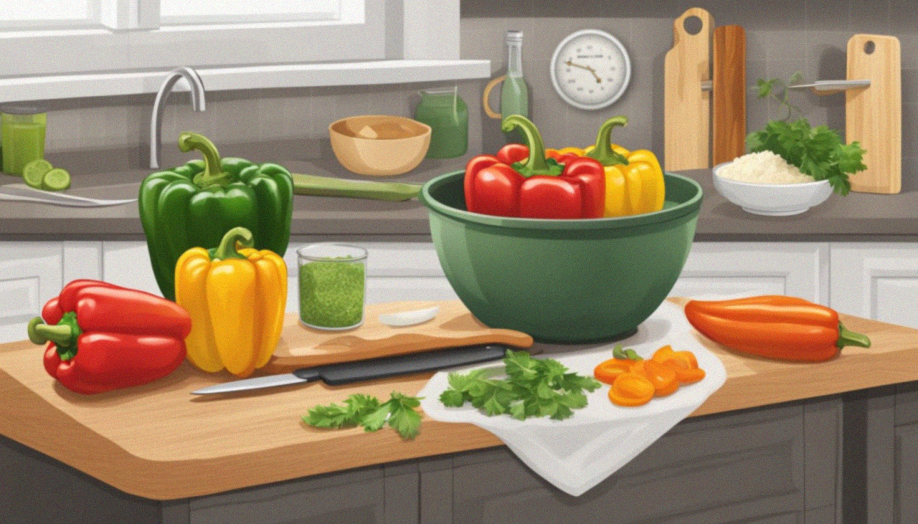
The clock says h=4 m=48
